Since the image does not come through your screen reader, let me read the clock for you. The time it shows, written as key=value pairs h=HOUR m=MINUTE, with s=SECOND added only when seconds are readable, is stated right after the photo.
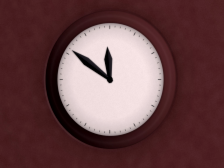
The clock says h=11 m=51
